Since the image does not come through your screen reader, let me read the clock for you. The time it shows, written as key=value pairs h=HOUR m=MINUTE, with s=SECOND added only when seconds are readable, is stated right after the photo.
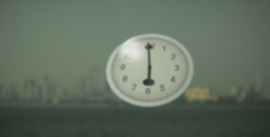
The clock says h=5 m=59
